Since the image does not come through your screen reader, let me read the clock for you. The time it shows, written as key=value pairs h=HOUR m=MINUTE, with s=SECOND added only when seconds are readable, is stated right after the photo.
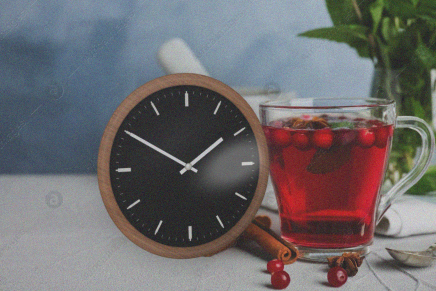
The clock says h=1 m=50
